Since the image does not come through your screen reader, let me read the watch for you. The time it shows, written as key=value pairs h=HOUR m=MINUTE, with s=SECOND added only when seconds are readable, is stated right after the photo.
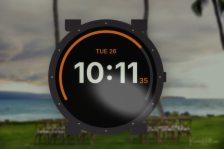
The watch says h=10 m=11
